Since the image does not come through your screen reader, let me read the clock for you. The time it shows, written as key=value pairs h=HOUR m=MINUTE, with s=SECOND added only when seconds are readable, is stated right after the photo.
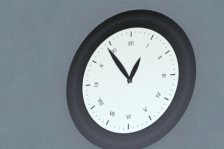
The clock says h=12 m=54
